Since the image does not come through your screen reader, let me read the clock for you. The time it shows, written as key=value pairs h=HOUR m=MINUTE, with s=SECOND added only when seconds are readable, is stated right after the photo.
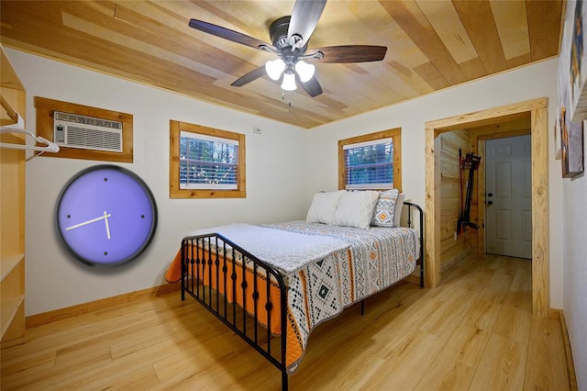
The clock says h=5 m=42
